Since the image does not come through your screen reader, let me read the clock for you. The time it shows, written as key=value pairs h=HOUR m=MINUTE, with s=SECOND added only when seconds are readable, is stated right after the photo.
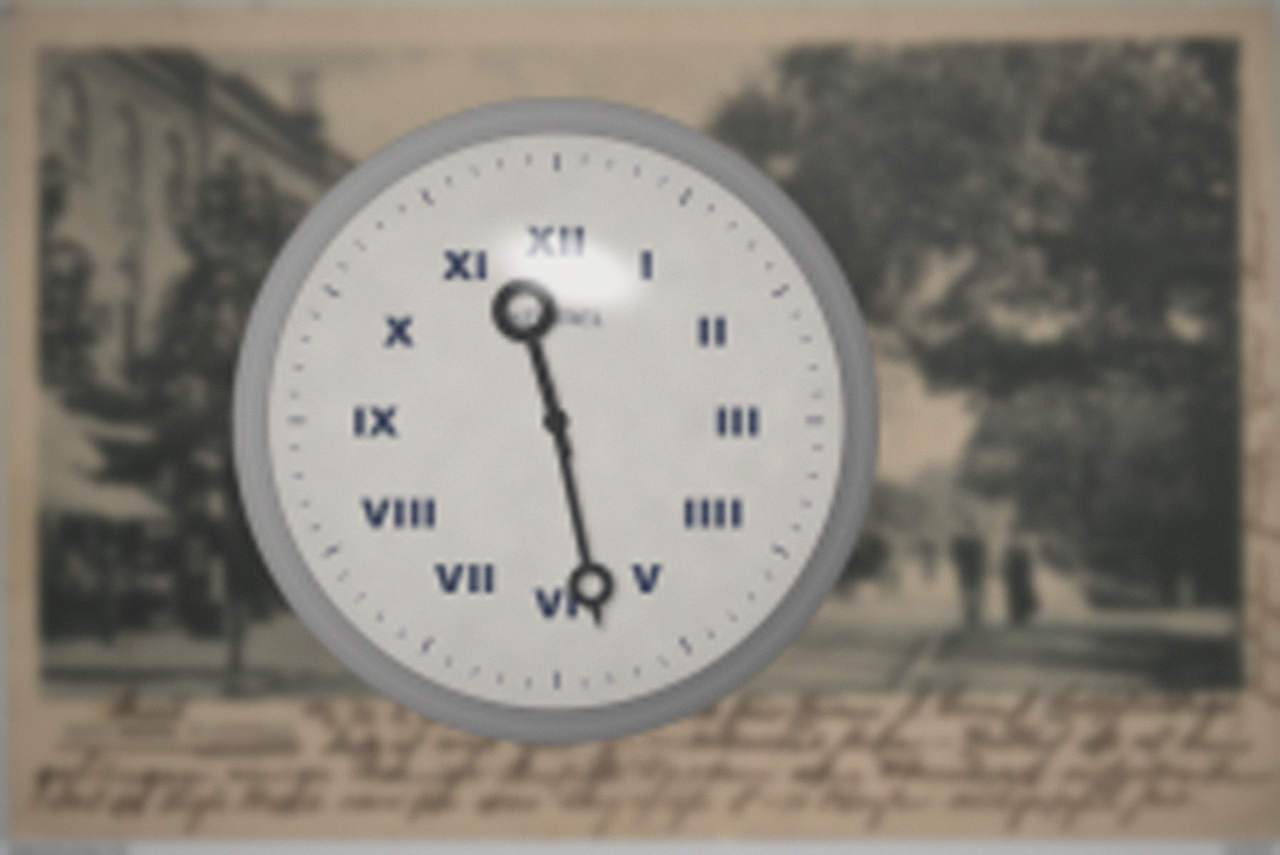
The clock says h=11 m=28
